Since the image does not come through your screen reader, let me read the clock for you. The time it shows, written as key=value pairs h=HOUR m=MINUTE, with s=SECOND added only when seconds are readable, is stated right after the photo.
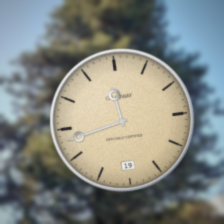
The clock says h=11 m=43
